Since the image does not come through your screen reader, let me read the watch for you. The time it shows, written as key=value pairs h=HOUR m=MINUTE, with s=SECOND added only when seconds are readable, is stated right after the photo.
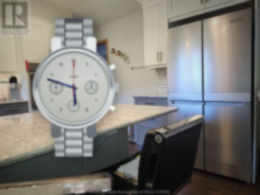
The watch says h=5 m=48
